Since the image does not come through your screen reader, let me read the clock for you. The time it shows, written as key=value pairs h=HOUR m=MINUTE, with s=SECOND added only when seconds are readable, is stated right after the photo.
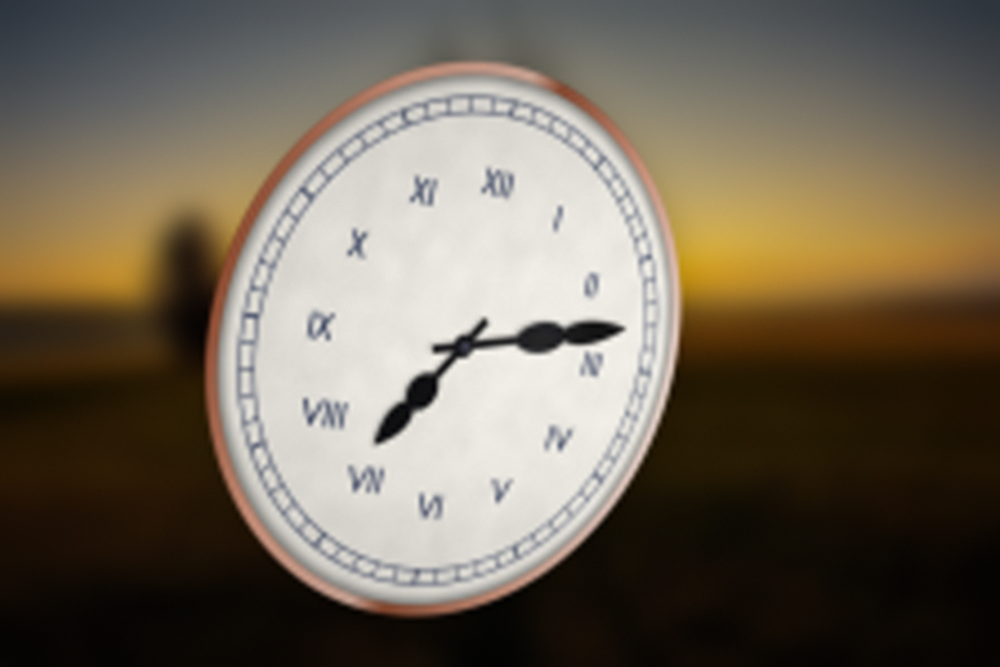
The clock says h=7 m=13
